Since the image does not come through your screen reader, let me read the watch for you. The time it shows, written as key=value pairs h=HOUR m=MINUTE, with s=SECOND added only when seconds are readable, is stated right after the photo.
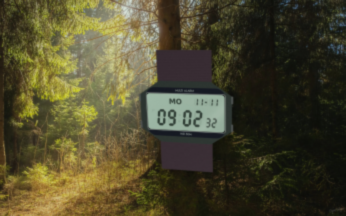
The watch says h=9 m=2 s=32
